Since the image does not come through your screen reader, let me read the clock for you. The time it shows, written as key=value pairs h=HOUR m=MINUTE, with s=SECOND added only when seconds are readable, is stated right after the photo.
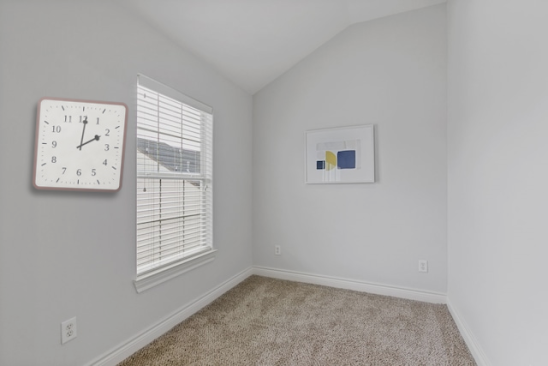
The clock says h=2 m=1
